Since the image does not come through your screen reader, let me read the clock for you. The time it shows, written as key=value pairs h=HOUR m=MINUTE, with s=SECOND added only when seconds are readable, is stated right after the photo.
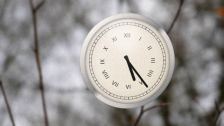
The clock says h=5 m=24
